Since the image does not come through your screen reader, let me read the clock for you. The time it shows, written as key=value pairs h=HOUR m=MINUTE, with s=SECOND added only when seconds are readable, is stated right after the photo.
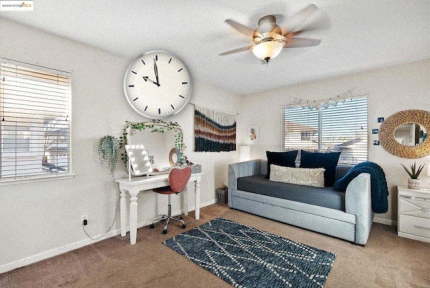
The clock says h=9 m=59
